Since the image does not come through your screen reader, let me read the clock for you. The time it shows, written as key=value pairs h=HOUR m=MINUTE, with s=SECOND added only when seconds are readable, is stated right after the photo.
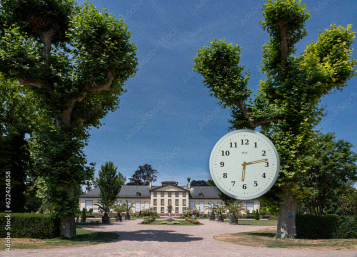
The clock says h=6 m=13
